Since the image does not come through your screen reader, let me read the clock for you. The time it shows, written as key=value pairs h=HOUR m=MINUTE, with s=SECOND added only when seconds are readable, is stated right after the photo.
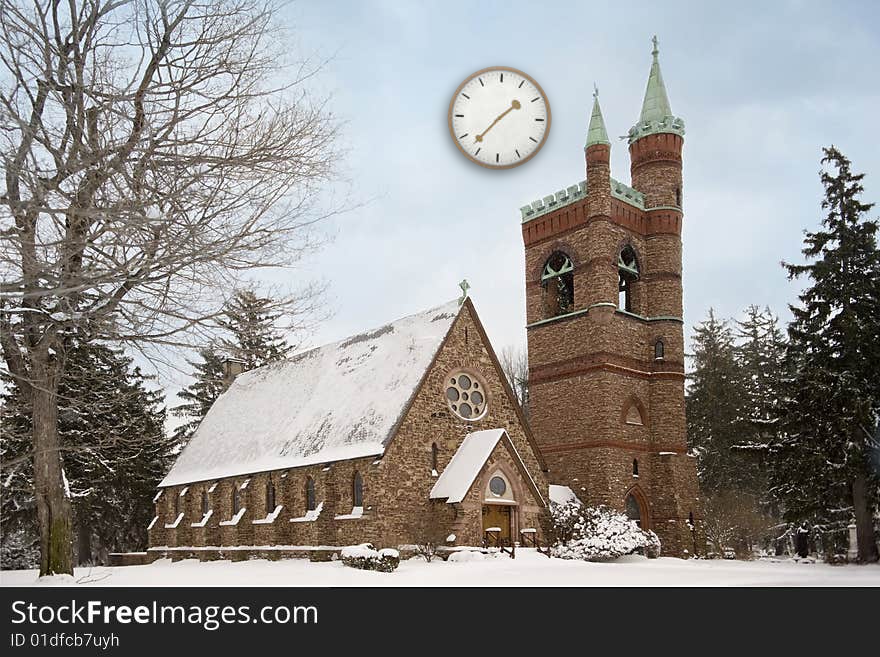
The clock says h=1 m=37
